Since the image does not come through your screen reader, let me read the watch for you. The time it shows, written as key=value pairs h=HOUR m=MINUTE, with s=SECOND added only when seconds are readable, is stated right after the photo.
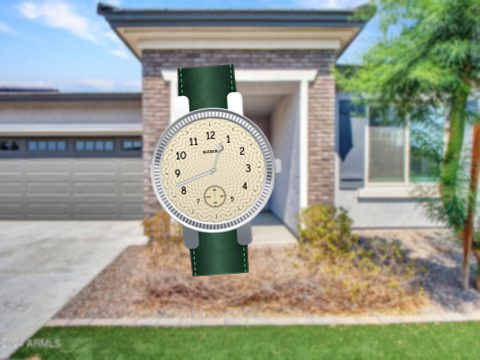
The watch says h=12 m=42
